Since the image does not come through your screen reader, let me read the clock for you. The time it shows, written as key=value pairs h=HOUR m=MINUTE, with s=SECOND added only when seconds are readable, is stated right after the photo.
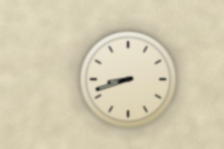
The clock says h=8 m=42
